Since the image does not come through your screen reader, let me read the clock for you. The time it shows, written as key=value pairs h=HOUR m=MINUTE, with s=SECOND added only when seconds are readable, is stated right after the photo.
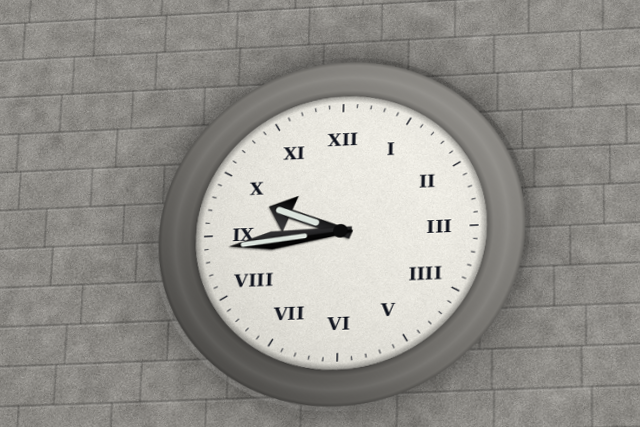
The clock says h=9 m=44
